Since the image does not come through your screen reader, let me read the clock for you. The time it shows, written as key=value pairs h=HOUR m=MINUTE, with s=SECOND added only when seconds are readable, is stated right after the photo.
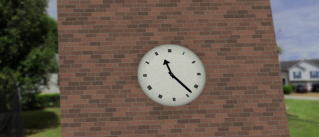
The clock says h=11 m=23
